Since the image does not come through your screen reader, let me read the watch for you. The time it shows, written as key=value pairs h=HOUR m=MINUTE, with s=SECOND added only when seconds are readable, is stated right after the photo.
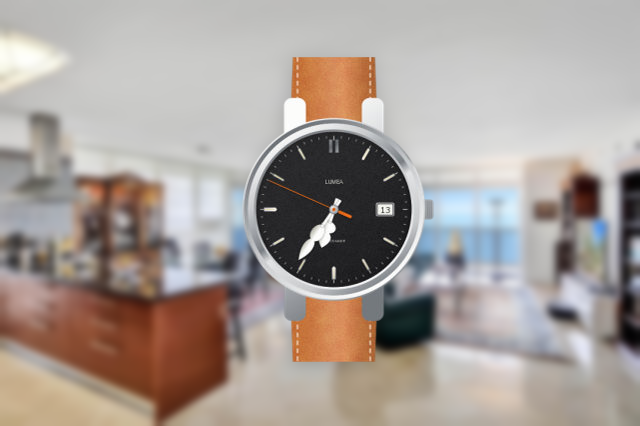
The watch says h=6 m=35 s=49
